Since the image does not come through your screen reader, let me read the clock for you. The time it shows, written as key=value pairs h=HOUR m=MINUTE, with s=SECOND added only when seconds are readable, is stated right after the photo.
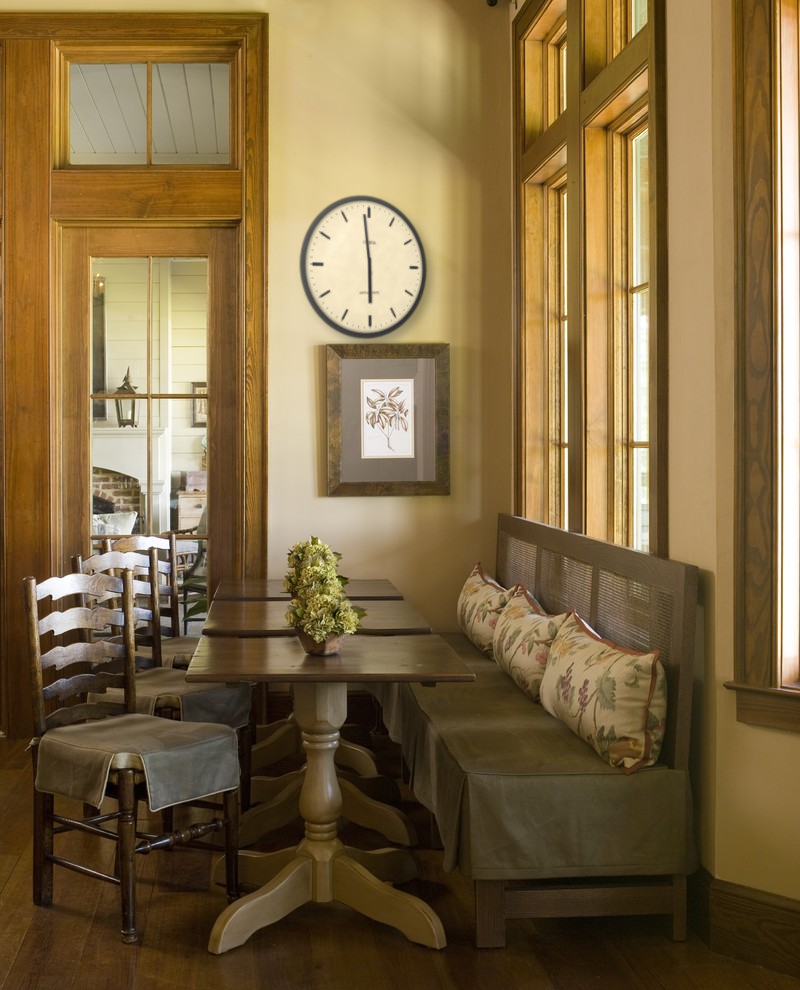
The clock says h=5 m=59
